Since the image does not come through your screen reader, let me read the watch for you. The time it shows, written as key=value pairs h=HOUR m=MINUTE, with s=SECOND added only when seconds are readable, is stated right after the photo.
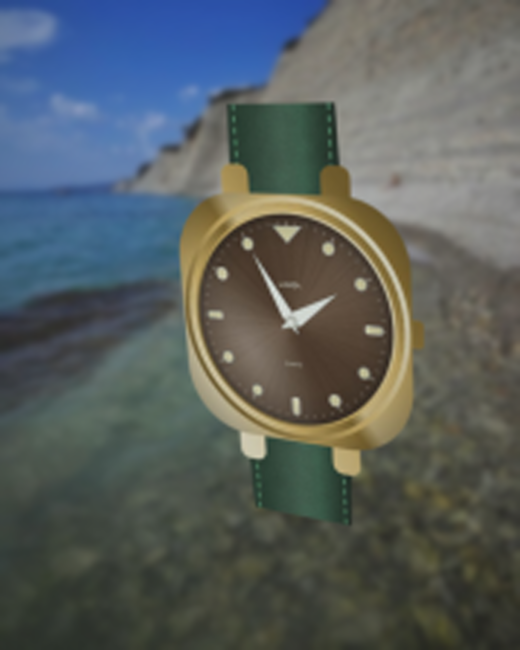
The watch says h=1 m=55
